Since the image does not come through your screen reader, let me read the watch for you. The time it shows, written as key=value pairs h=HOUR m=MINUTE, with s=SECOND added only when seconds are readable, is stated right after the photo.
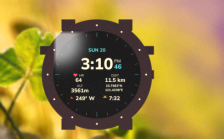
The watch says h=3 m=10
